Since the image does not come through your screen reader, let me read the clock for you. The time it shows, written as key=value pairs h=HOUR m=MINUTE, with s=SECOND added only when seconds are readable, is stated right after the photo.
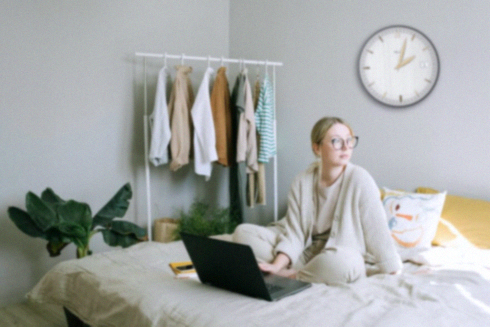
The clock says h=2 m=3
